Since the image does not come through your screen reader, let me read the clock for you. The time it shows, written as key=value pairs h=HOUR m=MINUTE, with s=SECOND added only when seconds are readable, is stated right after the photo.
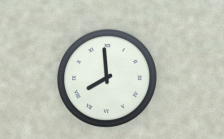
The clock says h=7 m=59
